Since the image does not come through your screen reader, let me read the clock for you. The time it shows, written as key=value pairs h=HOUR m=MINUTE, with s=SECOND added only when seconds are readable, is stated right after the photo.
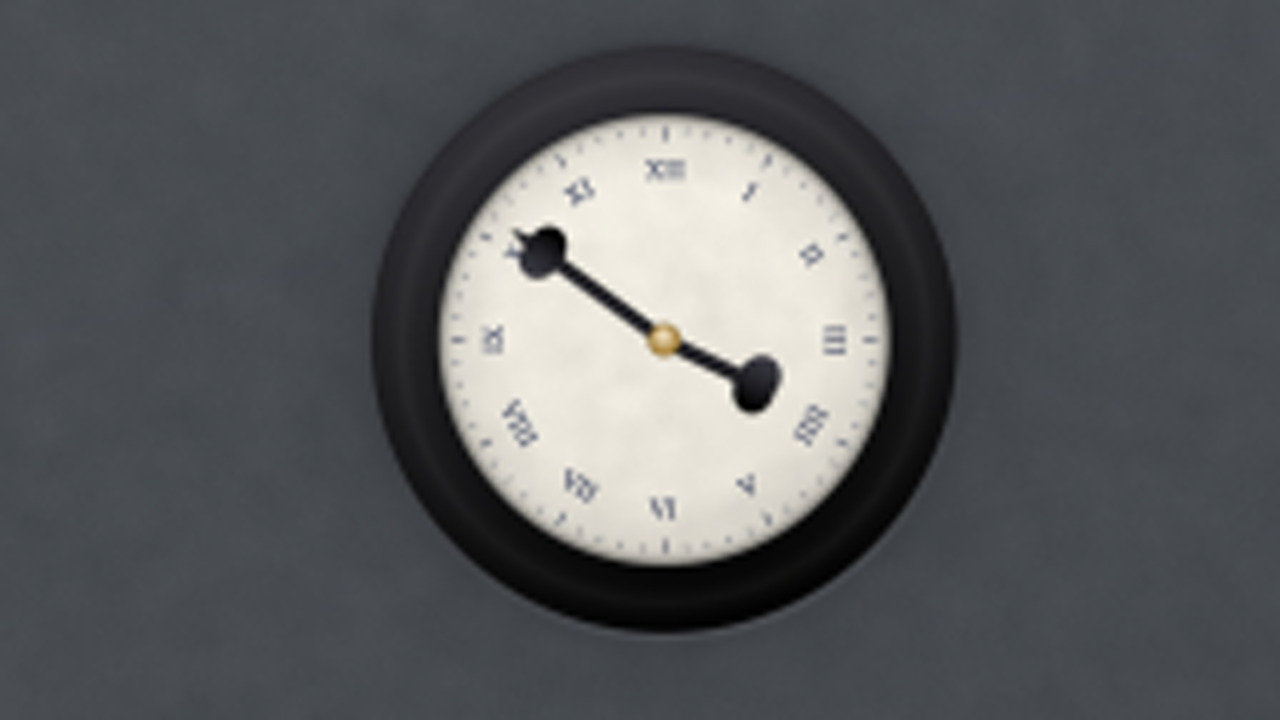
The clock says h=3 m=51
